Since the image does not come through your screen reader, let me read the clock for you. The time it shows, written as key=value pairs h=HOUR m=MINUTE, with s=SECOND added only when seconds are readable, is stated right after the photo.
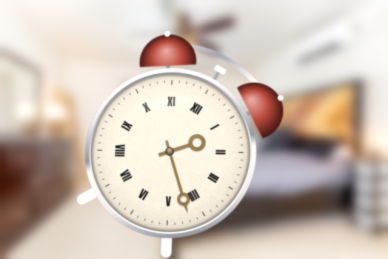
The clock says h=1 m=22
